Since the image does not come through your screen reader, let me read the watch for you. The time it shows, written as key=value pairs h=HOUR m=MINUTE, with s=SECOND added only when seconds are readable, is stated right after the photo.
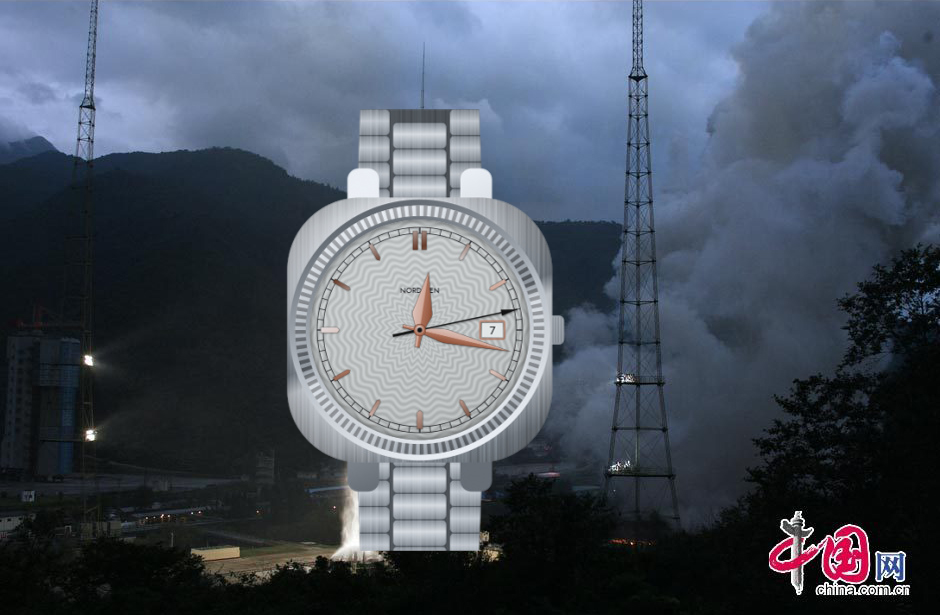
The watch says h=12 m=17 s=13
